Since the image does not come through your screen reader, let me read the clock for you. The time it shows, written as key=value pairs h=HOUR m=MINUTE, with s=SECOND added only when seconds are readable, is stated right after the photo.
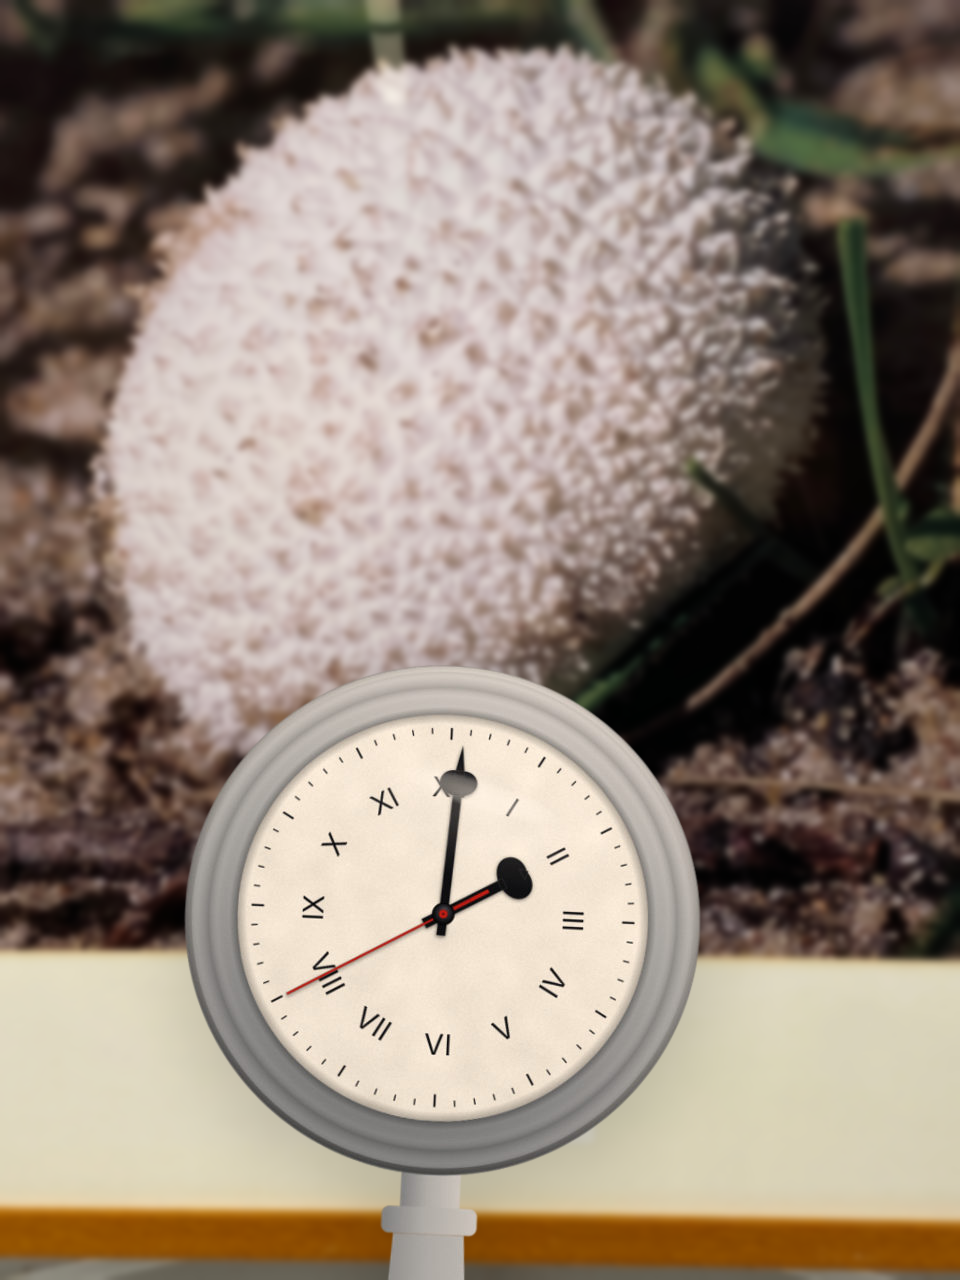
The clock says h=2 m=0 s=40
